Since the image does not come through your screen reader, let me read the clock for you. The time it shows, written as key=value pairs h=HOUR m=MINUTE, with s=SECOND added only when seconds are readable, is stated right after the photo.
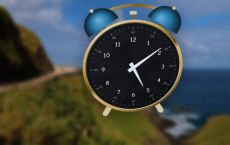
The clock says h=5 m=9
